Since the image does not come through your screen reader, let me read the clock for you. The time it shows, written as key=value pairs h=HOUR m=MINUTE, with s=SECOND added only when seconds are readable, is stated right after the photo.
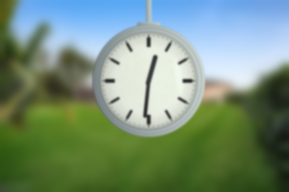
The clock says h=12 m=31
